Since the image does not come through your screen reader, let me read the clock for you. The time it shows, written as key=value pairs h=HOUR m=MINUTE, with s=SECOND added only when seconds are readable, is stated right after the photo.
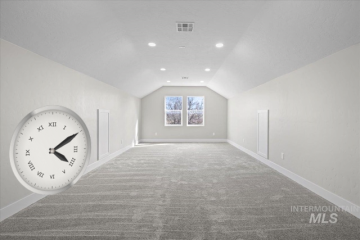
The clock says h=4 m=10
